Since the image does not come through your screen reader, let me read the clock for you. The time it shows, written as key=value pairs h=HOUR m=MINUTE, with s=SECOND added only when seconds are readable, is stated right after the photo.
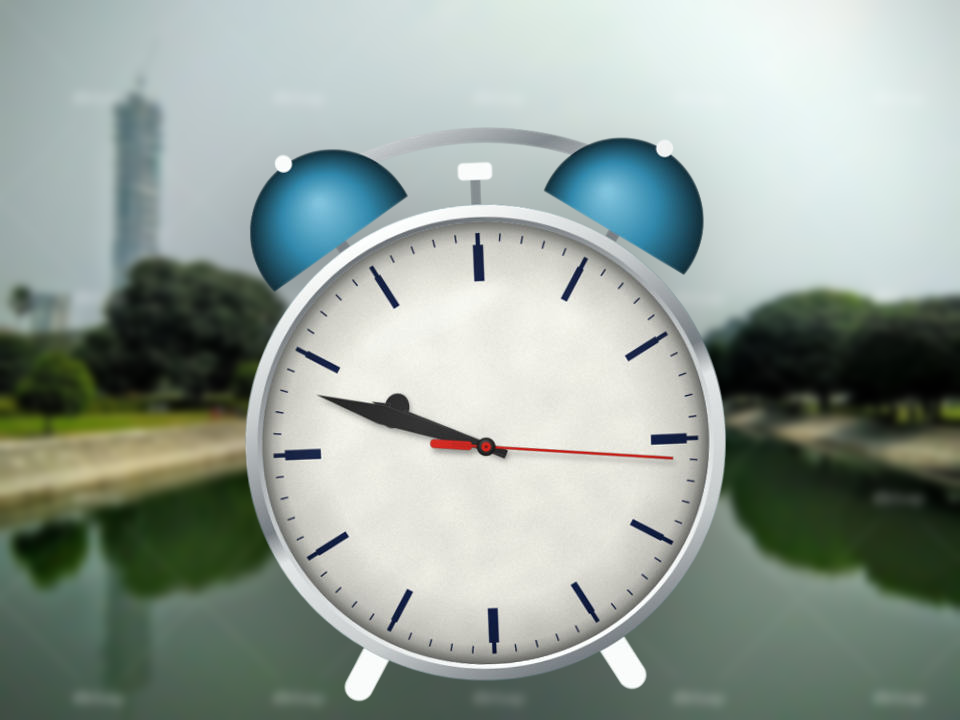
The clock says h=9 m=48 s=16
